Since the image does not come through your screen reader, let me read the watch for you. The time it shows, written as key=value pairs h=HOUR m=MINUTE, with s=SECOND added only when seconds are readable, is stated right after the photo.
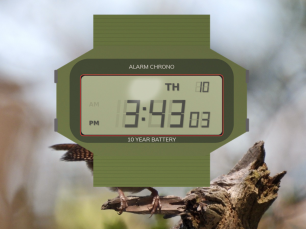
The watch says h=3 m=43 s=3
